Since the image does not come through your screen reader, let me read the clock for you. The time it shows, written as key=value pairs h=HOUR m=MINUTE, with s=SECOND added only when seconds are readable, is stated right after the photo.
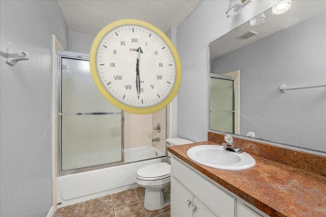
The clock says h=12 m=31
